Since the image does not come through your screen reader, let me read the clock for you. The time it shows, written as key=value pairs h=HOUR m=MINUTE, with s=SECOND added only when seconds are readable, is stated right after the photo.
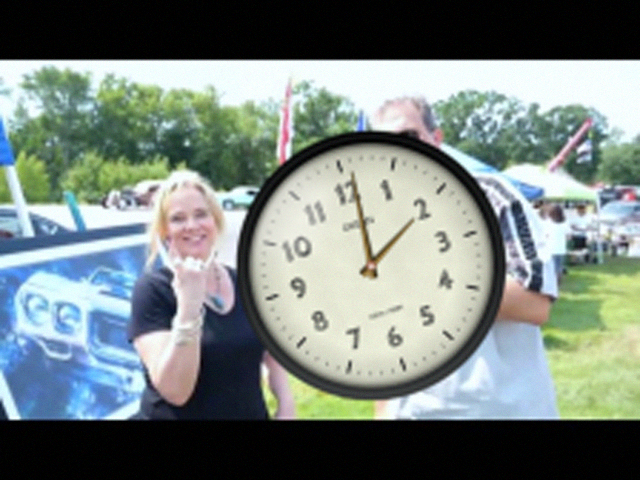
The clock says h=2 m=1
